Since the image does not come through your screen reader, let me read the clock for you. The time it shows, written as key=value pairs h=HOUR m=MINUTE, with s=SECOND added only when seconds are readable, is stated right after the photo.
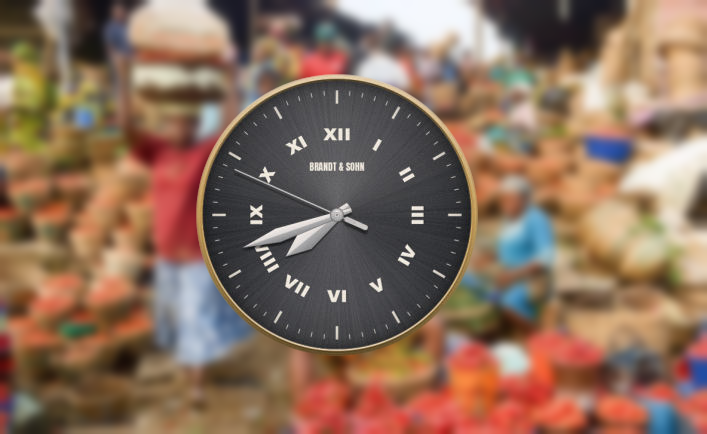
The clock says h=7 m=41 s=49
